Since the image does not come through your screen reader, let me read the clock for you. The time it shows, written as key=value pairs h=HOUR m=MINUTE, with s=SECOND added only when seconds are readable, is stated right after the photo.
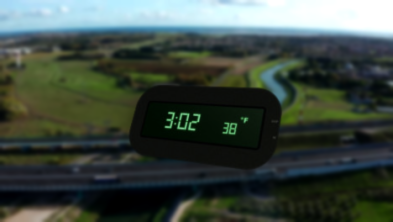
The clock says h=3 m=2
